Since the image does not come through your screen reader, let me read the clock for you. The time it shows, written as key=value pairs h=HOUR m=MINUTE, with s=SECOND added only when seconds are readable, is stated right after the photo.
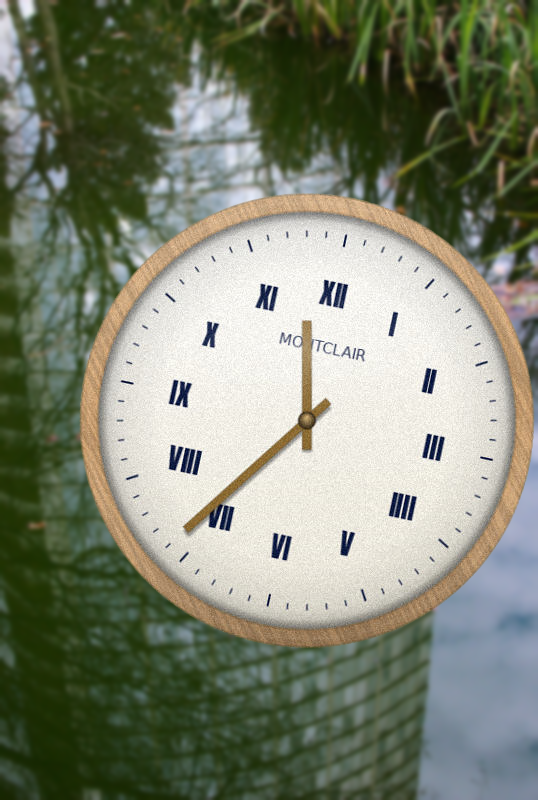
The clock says h=11 m=36
